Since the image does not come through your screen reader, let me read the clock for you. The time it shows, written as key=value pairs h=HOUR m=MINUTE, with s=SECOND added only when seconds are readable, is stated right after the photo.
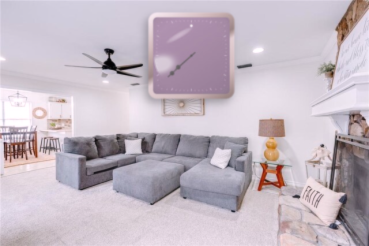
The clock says h=7 m=38
